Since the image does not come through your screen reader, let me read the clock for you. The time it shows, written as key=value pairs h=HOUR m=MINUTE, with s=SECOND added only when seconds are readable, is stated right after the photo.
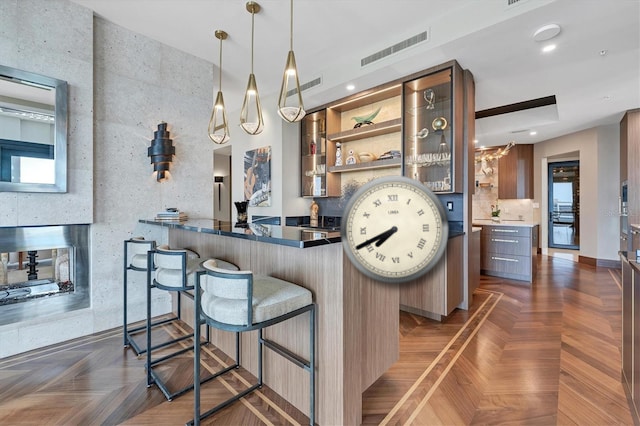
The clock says h=7 m=41
